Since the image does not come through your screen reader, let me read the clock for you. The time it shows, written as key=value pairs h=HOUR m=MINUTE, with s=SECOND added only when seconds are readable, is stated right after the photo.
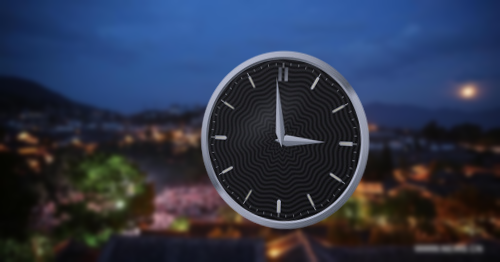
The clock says h=2 m=59
